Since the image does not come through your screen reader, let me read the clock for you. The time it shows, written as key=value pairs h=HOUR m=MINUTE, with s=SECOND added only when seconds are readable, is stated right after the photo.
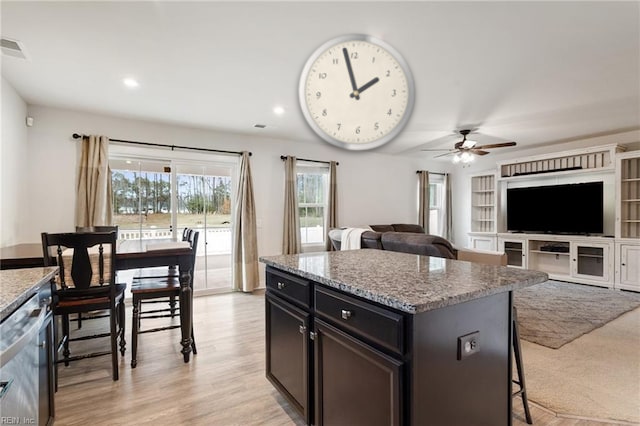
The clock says h=1 m=58
